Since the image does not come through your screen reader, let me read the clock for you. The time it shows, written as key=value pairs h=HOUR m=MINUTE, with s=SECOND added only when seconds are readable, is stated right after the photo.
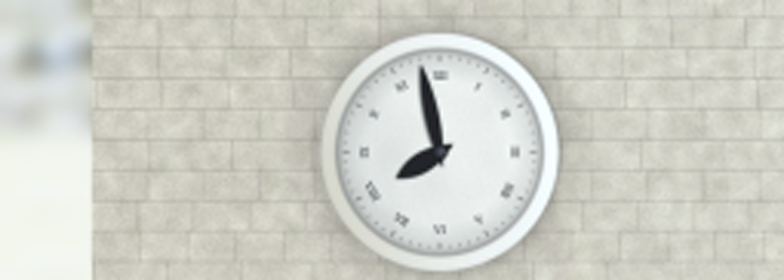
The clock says h=7 m=58
